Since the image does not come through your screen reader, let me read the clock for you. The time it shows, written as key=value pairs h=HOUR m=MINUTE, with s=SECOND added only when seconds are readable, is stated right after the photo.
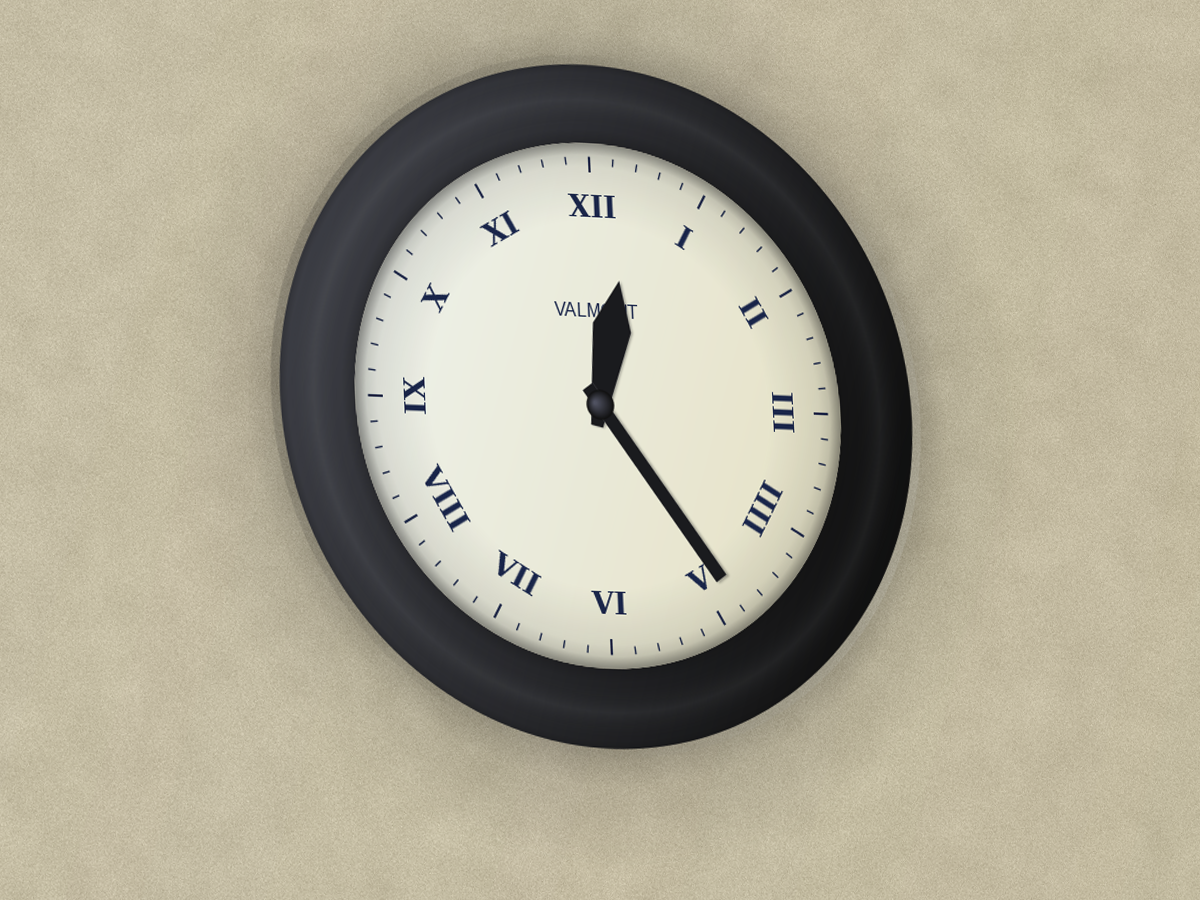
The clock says h=12 m=24
